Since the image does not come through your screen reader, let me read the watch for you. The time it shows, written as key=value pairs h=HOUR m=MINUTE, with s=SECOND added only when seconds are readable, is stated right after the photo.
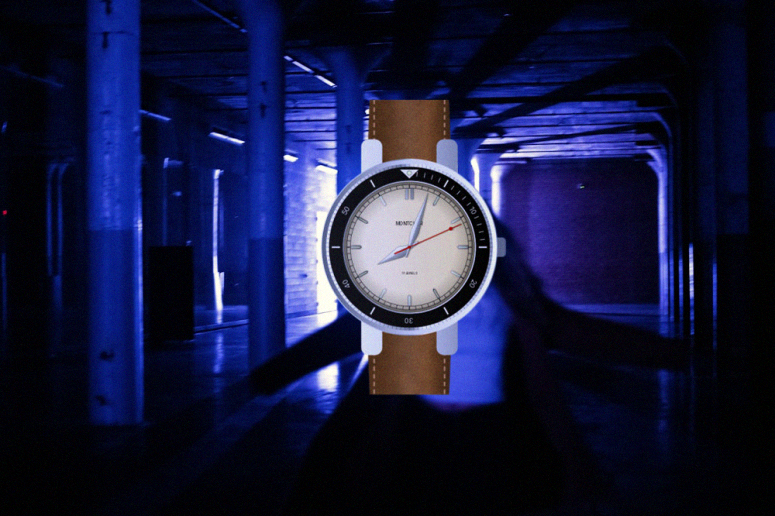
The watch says h=8 m=3 s=11
